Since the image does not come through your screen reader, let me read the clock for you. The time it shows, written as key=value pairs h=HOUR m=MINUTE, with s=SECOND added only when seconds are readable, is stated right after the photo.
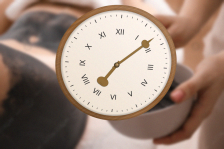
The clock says h=7 m=8
